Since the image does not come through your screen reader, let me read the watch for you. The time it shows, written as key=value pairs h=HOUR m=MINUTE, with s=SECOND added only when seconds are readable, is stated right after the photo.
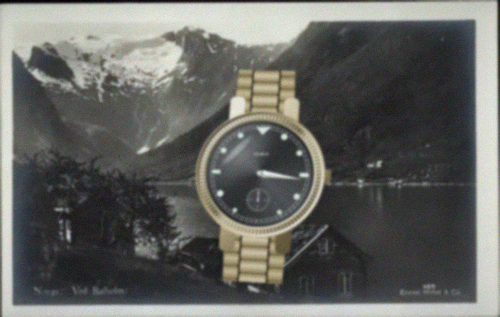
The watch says h=3 m=16
